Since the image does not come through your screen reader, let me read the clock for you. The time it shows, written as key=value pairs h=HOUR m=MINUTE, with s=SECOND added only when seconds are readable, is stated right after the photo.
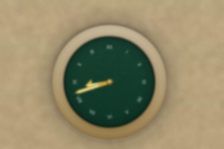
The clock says h=8 m=42
